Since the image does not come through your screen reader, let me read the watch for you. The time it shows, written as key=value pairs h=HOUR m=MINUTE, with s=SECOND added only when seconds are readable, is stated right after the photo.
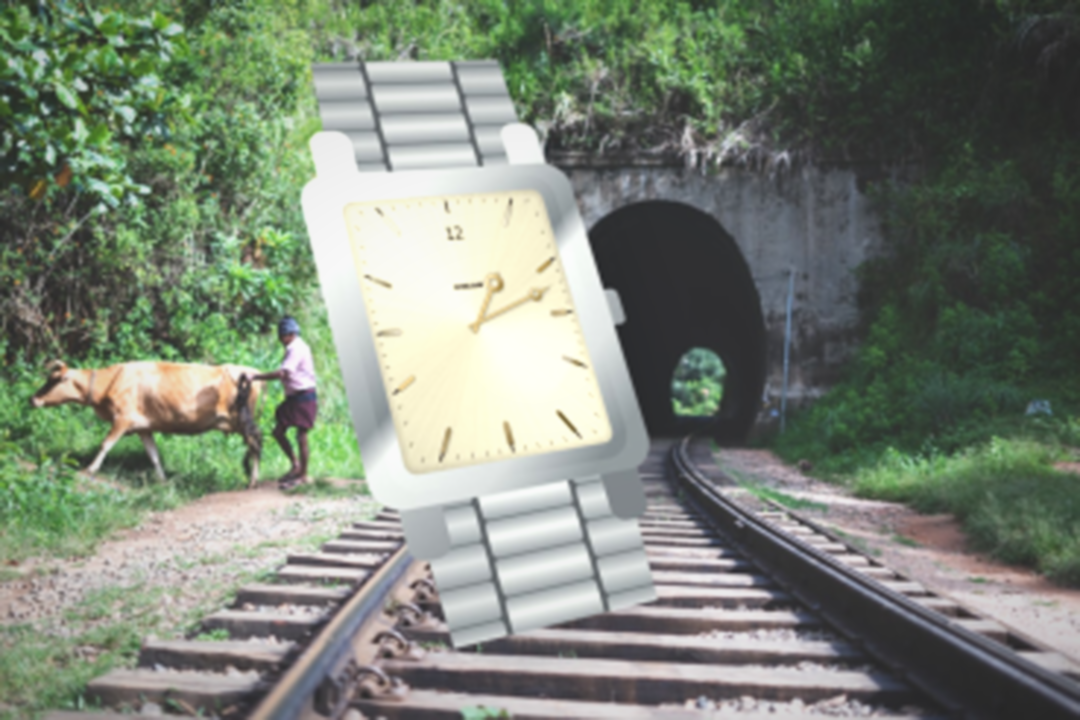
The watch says h=1 m=12
